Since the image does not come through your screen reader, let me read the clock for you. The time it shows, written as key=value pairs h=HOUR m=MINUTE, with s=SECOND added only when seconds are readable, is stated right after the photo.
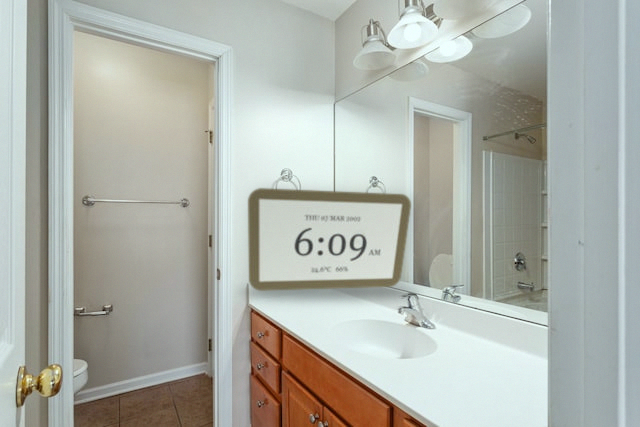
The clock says h=6 m=9
